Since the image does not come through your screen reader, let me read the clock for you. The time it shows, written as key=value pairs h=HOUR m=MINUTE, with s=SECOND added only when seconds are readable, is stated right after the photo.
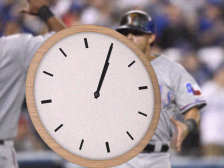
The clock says h=1 m=5
